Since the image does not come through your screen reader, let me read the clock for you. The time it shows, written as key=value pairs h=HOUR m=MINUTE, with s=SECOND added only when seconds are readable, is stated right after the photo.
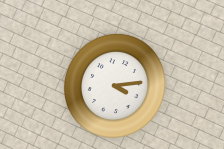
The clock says h=3 m=10
